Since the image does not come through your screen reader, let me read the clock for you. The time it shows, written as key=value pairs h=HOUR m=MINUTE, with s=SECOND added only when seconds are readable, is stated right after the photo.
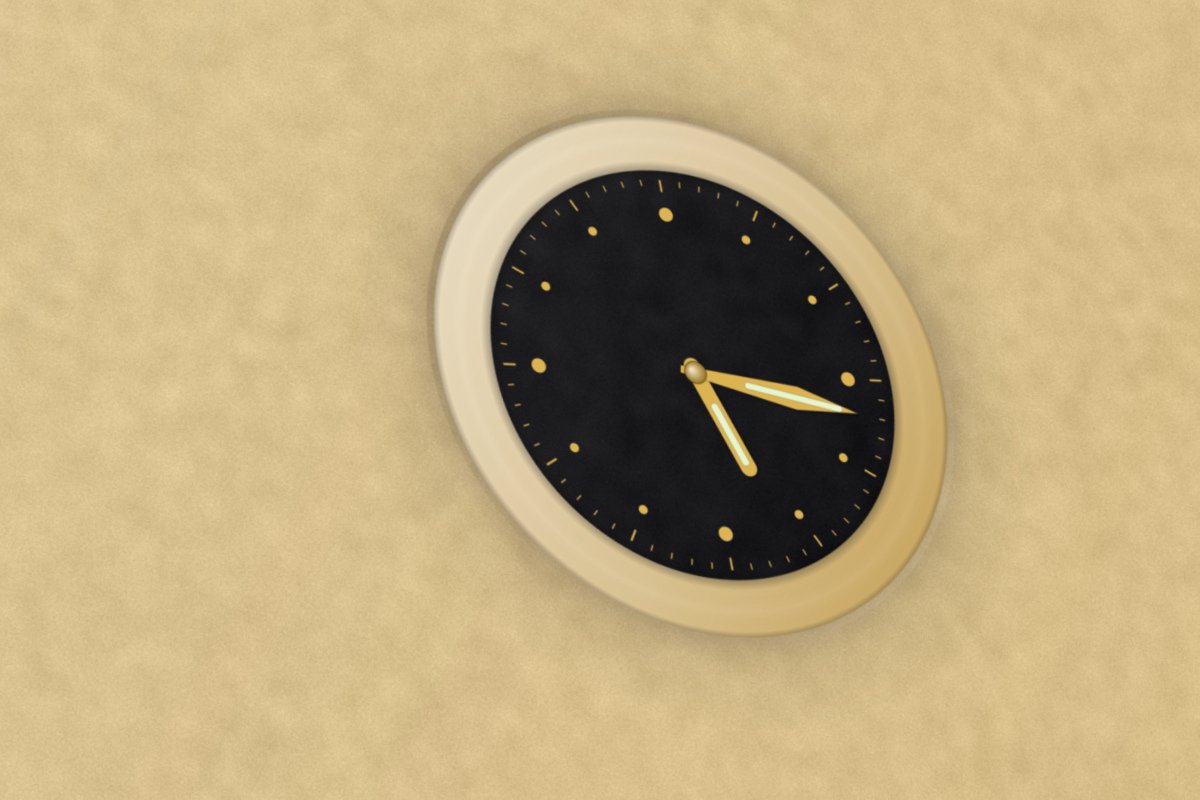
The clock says h=5 m=17
